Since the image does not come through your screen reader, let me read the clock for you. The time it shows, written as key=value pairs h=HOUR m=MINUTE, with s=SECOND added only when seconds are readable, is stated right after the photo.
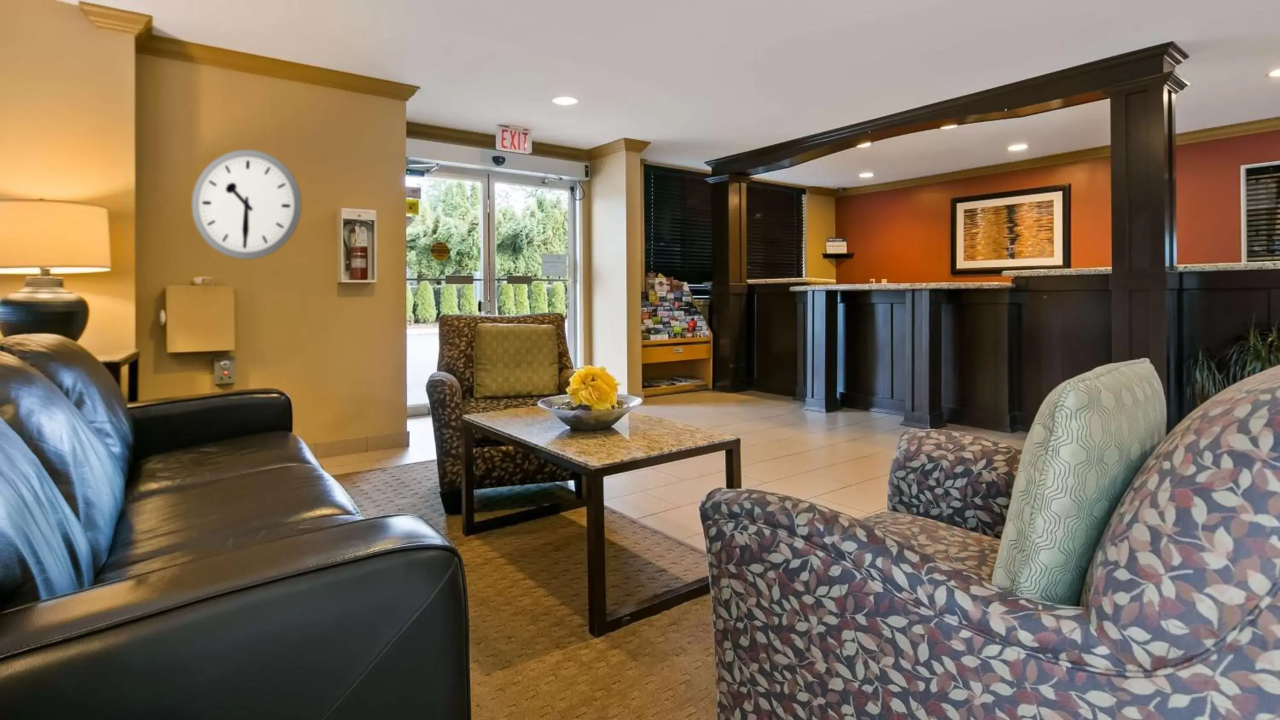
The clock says h=10 m=30
